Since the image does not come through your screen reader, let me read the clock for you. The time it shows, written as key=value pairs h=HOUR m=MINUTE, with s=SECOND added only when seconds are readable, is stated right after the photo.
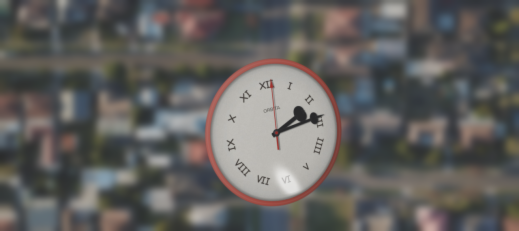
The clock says h=2 m=14 s=1
